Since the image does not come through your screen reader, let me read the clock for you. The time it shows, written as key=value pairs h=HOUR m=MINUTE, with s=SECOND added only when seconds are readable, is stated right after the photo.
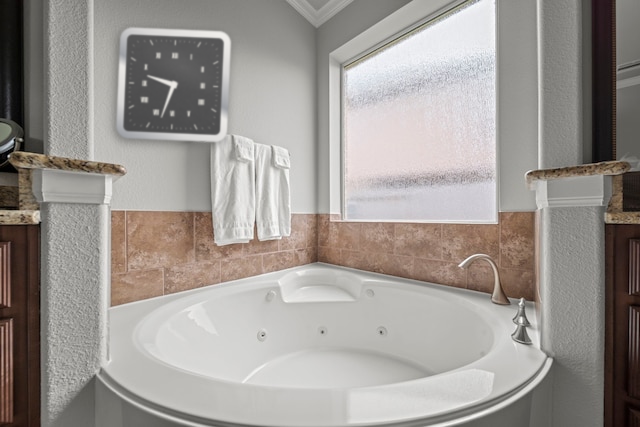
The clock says h=9 m=33
